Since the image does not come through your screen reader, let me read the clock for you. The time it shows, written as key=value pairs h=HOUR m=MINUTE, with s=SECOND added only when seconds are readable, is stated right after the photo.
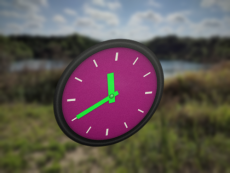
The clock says h=11 m=40
